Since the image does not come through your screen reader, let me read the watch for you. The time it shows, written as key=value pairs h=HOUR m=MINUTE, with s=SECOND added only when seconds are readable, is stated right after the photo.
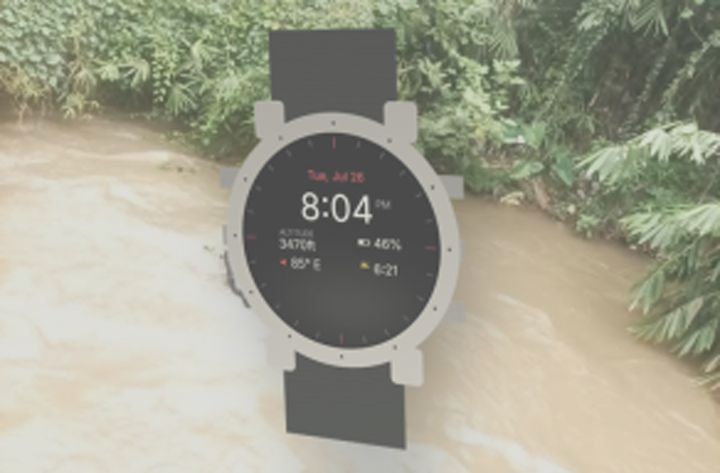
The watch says h=8 m=4
